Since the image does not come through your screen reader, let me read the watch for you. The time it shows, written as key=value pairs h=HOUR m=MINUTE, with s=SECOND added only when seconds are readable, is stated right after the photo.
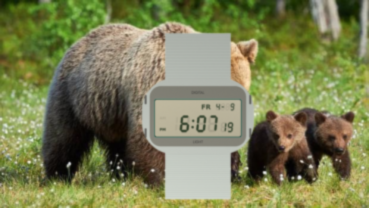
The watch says h=6 m=7 s=19
